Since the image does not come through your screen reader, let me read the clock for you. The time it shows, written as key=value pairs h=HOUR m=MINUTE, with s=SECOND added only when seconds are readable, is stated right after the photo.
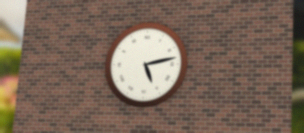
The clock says h=5 m=13
